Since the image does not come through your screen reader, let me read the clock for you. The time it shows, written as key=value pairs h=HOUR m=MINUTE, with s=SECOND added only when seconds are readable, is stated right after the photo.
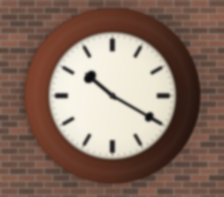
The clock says h=10 m=20
